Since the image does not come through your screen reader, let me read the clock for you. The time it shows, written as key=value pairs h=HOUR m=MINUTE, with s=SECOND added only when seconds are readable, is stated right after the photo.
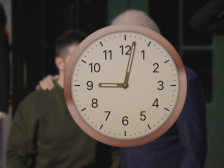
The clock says h=9 m=2
